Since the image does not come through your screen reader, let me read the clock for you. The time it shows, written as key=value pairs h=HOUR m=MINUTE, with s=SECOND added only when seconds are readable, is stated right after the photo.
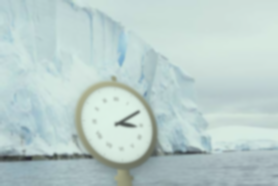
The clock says h=3 m=10
